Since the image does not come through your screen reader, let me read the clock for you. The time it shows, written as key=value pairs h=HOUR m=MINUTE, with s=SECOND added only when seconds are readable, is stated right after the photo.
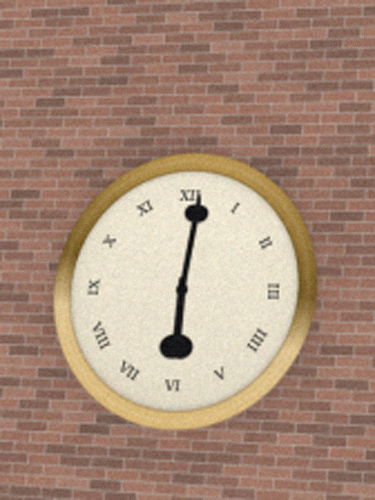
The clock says h=6 m=1
